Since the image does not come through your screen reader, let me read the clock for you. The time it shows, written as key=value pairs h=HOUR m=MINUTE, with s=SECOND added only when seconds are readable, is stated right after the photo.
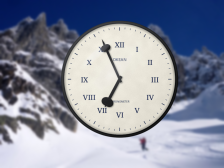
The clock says h=6 m=56
